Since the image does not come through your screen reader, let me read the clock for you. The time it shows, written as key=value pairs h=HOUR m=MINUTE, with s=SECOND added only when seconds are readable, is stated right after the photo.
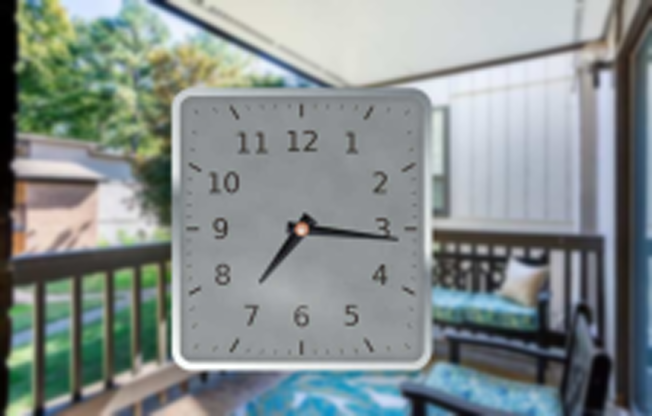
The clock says h=7 m=16
